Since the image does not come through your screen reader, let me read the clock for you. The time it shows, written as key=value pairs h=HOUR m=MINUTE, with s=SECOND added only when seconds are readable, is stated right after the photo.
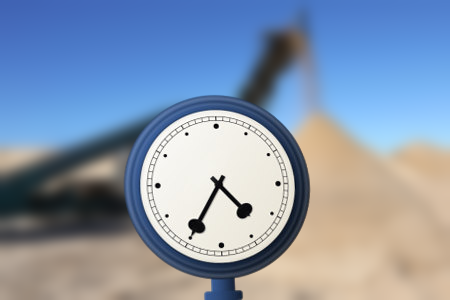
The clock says h=4 m=35
